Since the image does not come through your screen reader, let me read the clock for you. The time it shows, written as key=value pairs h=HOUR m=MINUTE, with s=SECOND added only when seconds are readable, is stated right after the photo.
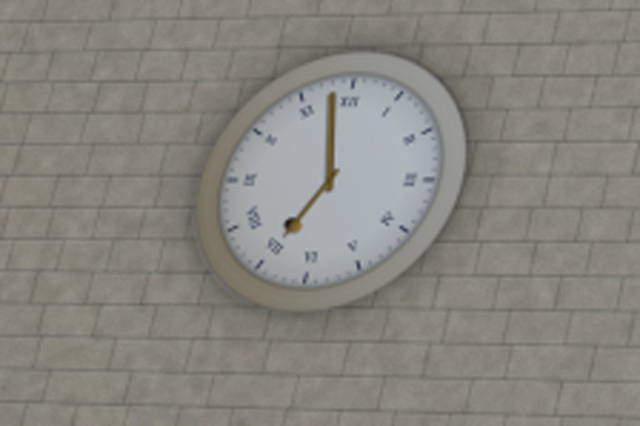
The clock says h=6 m=58
